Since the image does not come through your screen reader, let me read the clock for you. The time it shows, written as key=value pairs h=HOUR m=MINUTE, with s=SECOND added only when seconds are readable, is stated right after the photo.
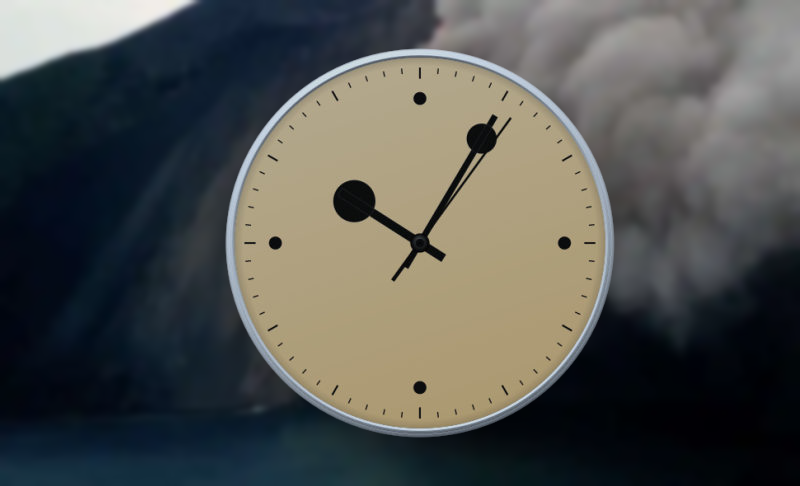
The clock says h=10 m=5 s=6
